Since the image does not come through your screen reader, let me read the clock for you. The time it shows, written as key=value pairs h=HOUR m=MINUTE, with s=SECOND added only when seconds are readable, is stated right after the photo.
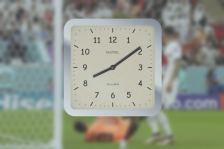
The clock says h=8 m=9
